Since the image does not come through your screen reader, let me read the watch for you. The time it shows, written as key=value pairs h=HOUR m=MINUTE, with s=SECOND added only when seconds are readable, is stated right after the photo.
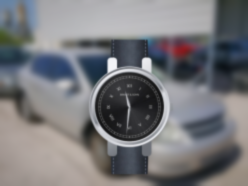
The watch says h=11 m=31
